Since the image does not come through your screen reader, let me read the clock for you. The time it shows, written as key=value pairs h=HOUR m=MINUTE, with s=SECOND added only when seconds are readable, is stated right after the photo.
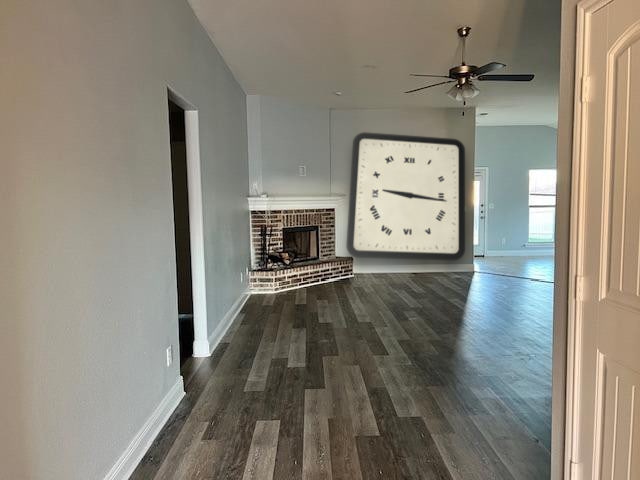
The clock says h=9 m=16
